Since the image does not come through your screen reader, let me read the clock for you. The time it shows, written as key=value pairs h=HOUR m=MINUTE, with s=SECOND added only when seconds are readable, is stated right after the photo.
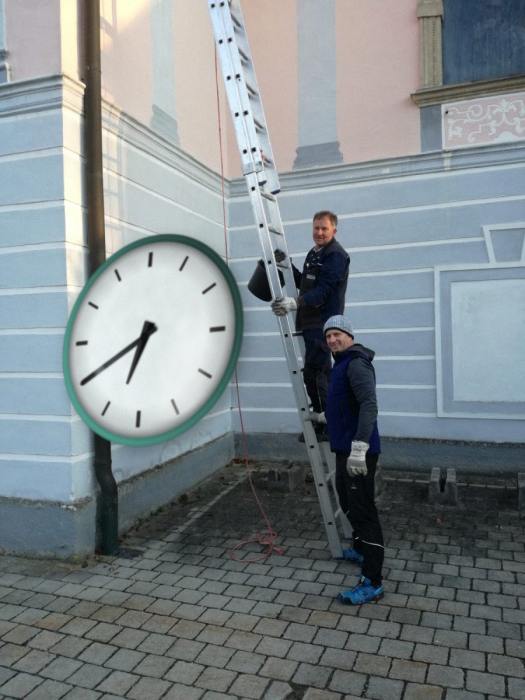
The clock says h=6 m=40
